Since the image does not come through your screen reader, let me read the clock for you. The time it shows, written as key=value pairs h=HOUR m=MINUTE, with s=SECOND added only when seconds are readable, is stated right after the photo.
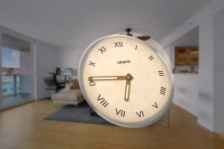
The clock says h=6 m=46
